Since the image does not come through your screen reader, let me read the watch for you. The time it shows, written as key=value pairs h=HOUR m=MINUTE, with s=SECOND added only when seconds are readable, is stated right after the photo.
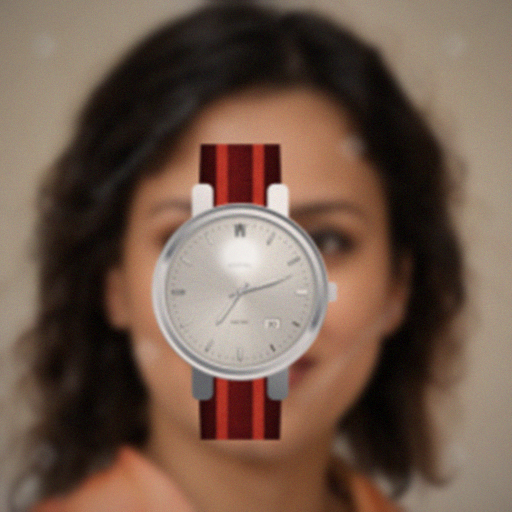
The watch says h=7 m=12
